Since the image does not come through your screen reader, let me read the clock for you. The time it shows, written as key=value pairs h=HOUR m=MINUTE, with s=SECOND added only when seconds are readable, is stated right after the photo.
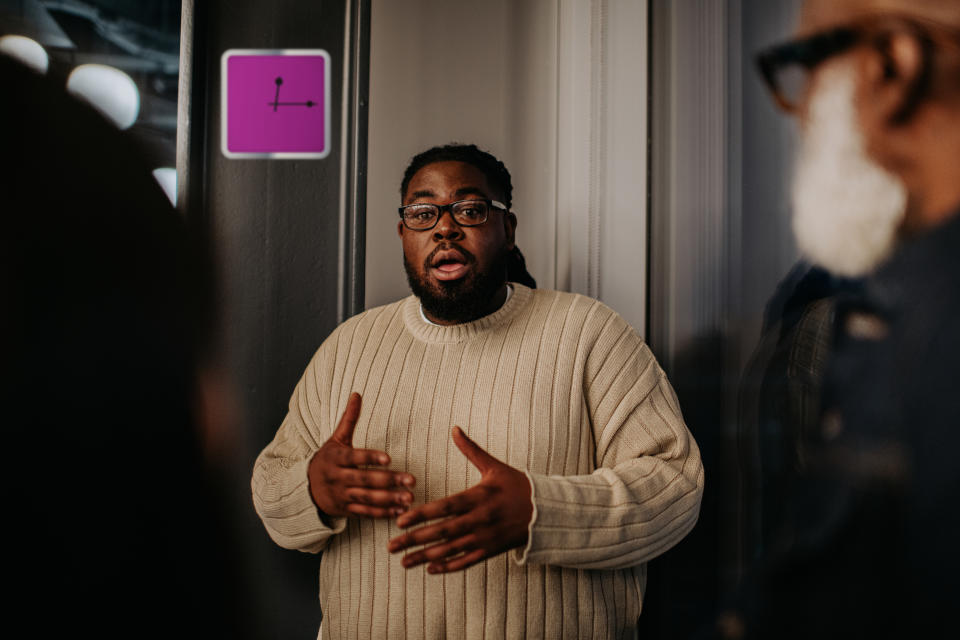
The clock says h=12 m=15
